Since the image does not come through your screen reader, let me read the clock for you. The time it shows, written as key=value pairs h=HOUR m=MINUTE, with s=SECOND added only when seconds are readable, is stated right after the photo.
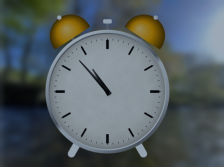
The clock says h=10 m=53
